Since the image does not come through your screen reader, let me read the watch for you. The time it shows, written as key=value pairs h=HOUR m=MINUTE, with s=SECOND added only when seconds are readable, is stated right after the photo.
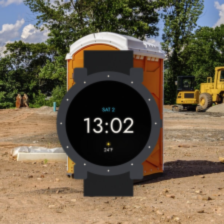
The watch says h=13 m=2
